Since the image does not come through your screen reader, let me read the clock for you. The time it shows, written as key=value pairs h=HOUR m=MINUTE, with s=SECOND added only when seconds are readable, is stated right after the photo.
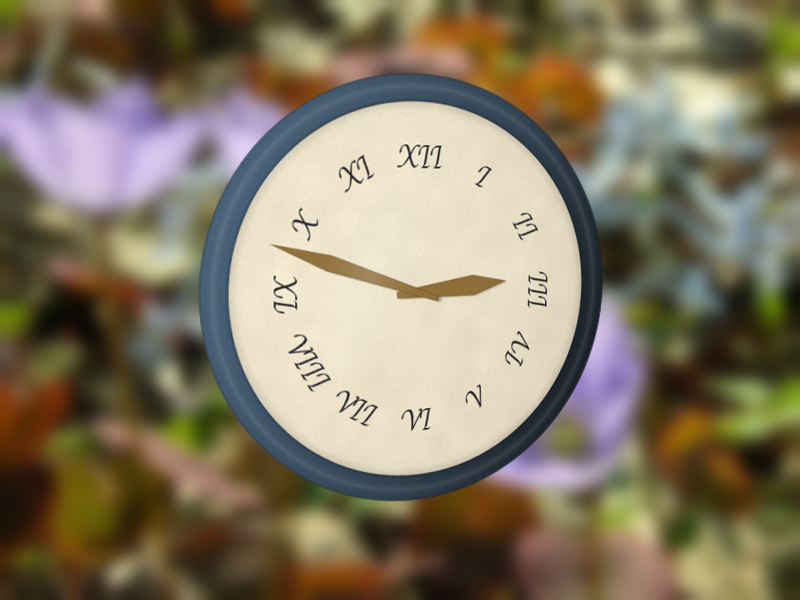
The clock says h=2 m=48
